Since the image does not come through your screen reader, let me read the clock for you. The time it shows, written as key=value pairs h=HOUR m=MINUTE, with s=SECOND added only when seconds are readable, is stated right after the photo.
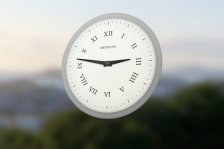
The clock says h=2 m=47
